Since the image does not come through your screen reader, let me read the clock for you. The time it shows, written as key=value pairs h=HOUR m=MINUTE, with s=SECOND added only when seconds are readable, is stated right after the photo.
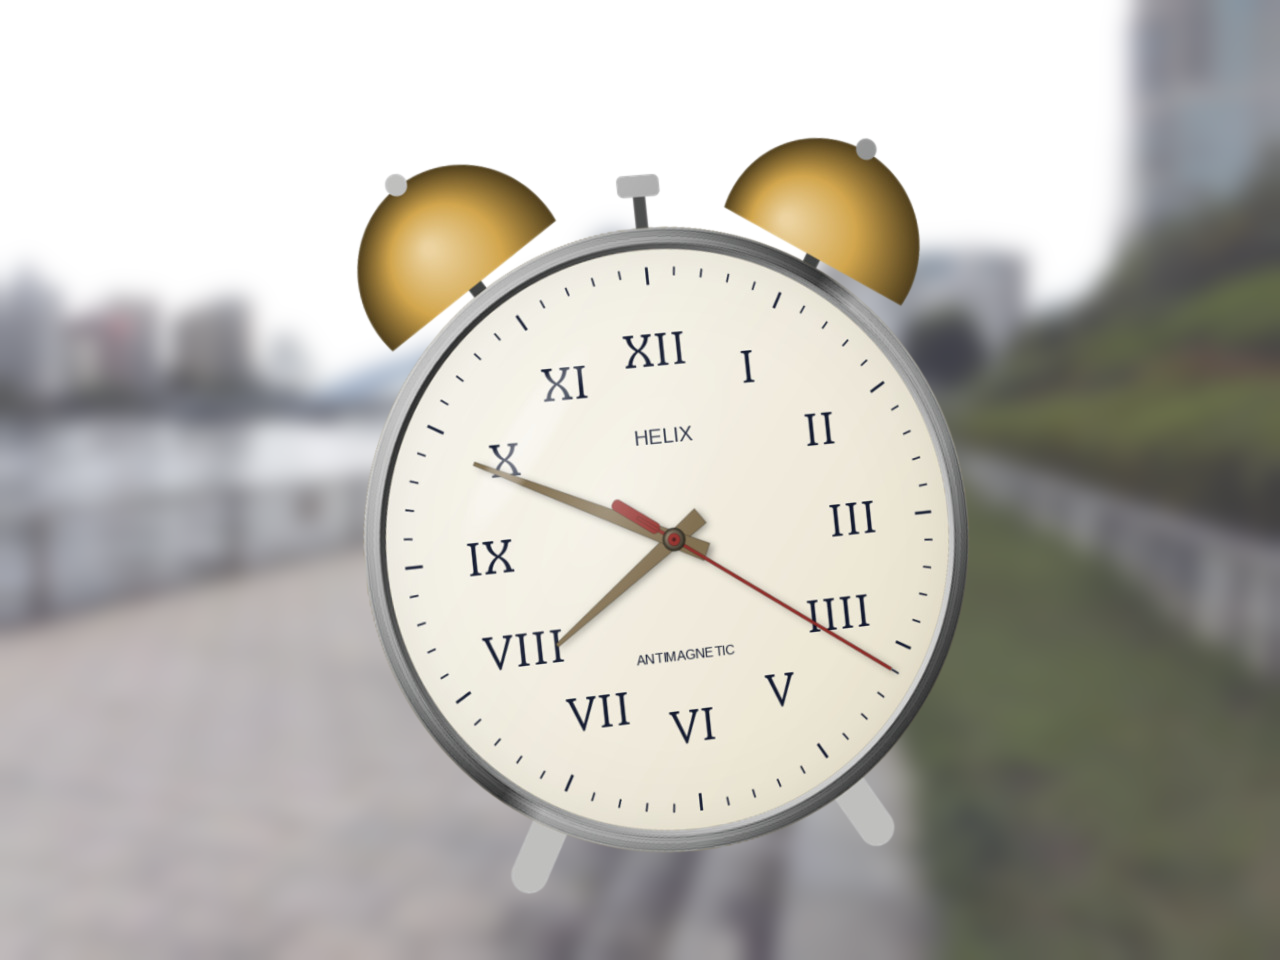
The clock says h=7 m=49 s=21
